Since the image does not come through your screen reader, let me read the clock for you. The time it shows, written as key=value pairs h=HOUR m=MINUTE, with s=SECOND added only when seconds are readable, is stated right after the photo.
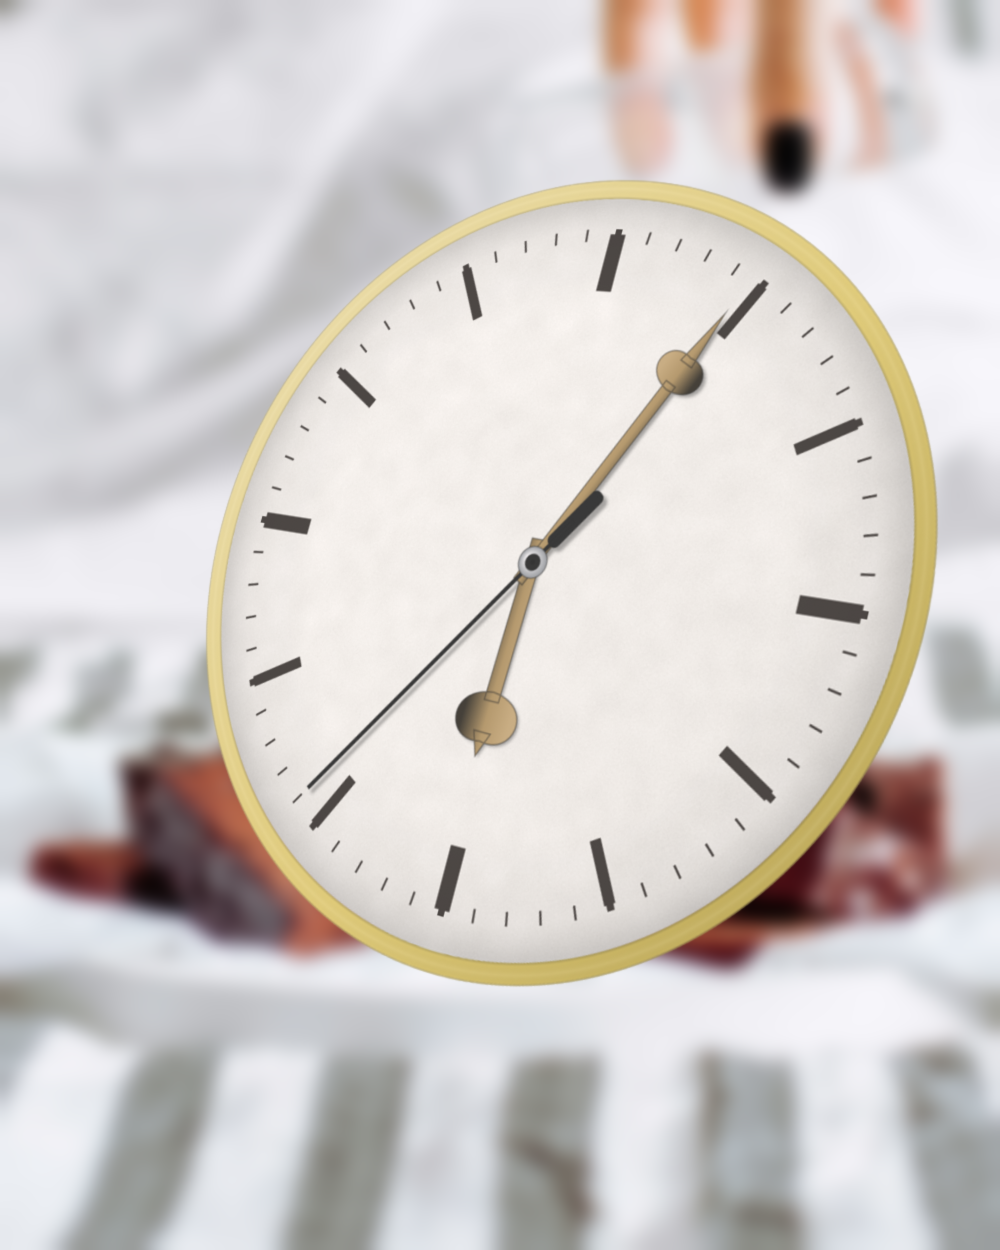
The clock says h=6 m=4 s=36
